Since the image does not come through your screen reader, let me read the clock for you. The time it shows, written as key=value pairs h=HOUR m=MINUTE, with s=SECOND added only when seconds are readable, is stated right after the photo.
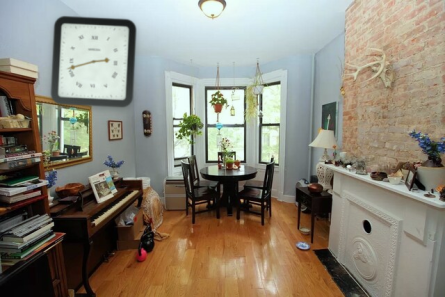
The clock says h=2 m=42
